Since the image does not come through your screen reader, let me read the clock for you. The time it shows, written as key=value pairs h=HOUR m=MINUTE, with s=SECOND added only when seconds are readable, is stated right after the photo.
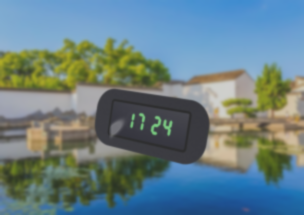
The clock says h=17 m=24
